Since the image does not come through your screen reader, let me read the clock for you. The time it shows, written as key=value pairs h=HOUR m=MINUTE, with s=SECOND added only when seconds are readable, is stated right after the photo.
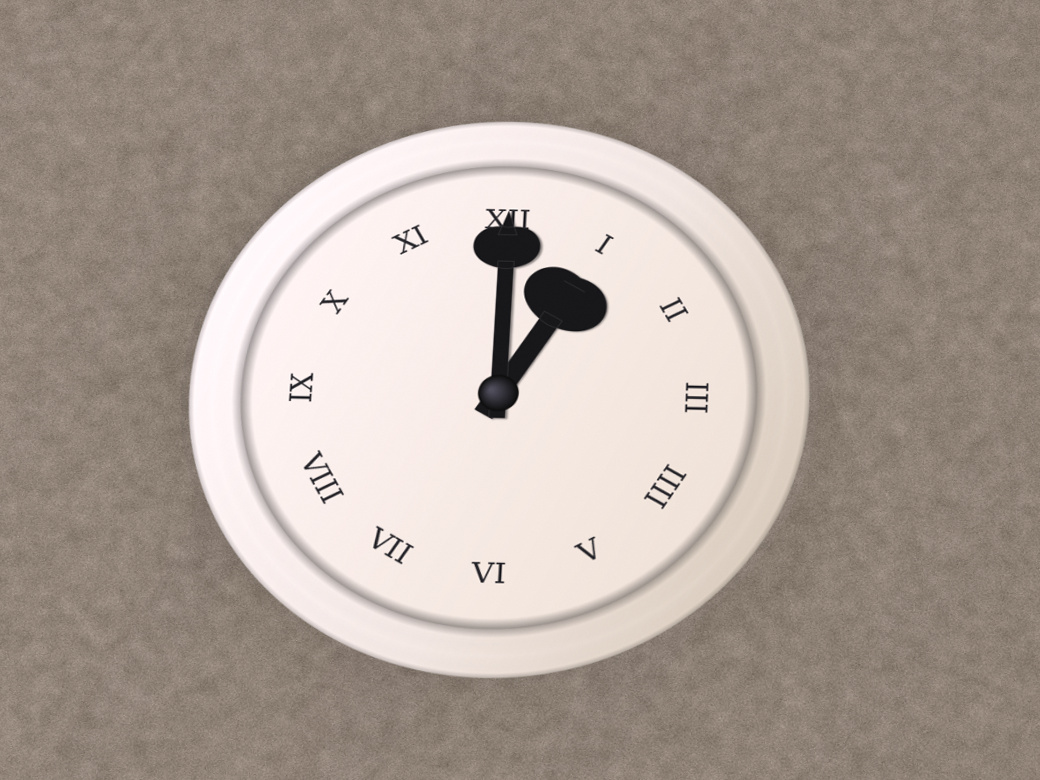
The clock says h=1 m=0
